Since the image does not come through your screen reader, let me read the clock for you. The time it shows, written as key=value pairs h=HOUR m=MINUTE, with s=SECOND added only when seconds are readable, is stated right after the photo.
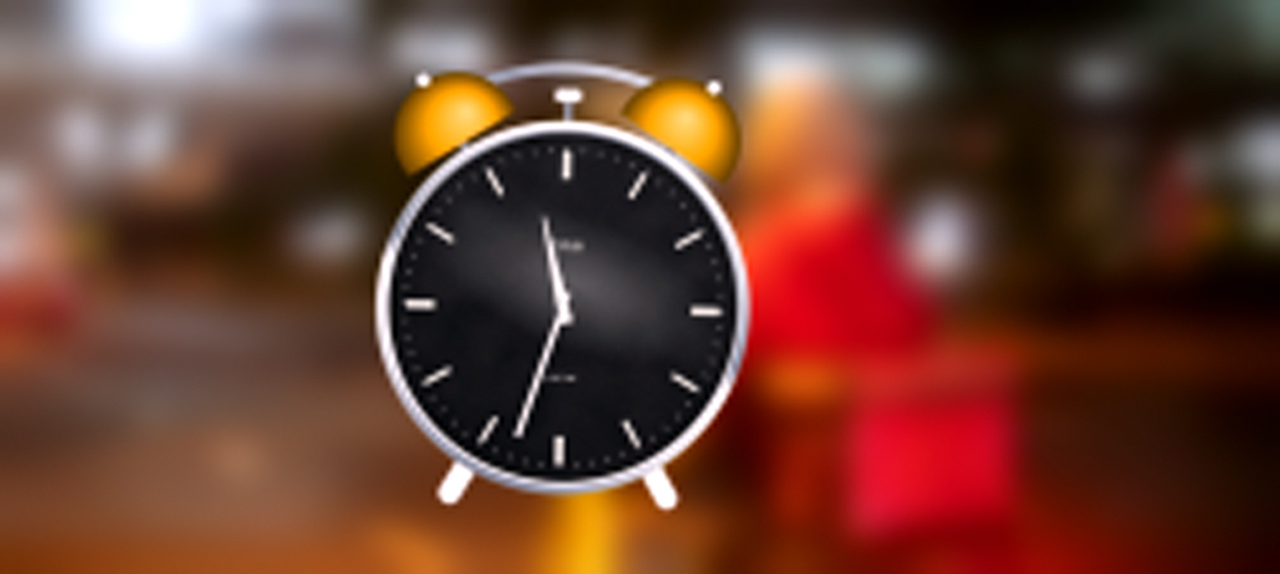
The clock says h=11 m=33
